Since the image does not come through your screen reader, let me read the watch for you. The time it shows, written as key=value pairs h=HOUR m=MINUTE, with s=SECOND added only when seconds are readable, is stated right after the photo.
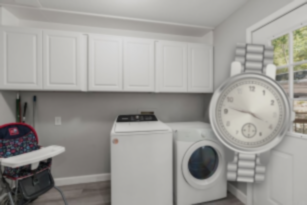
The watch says h=3 m=47
